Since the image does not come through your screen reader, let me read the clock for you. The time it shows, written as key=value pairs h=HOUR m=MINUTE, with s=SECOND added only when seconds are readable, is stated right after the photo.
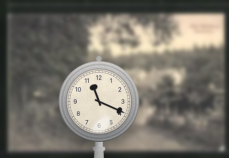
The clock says h=11 m=19
